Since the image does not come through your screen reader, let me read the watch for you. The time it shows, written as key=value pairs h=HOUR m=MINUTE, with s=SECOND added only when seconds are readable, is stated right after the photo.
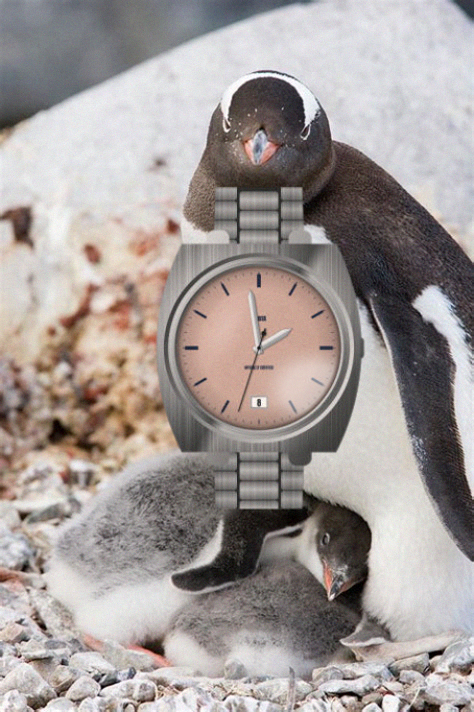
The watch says h=1 m=58 s=33
